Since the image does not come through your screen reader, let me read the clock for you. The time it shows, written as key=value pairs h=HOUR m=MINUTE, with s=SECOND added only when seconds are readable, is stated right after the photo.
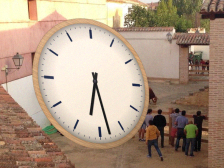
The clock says h=6 m=28
